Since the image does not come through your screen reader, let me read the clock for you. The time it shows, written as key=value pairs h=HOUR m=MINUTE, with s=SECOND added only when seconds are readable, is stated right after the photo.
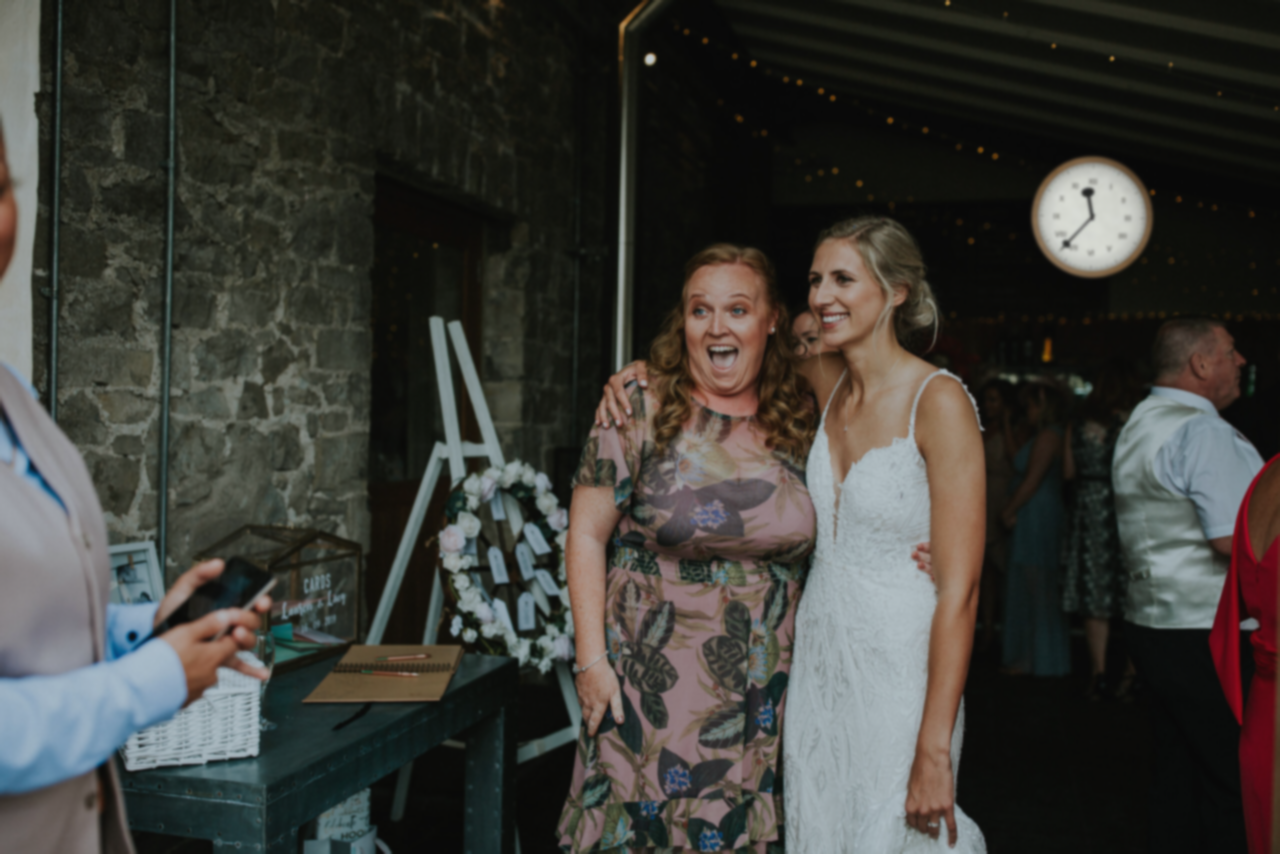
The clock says h=11 m=37
